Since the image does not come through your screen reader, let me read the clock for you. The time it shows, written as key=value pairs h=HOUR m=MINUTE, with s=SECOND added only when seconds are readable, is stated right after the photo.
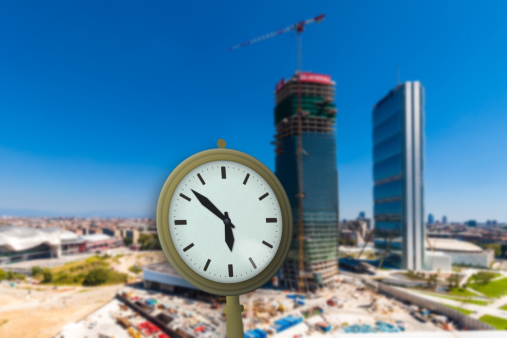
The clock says h=5 m=52
